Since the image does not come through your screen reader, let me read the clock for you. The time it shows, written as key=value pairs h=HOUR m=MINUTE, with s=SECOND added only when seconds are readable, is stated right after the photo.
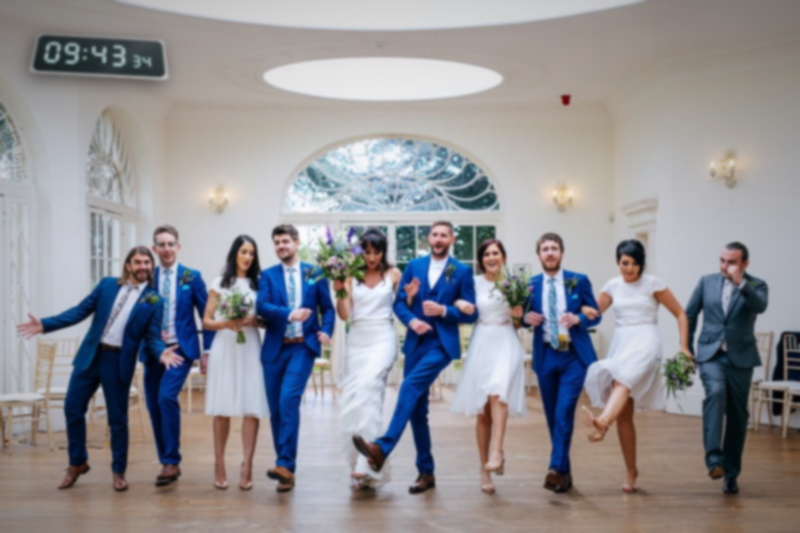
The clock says h=9 m=43
